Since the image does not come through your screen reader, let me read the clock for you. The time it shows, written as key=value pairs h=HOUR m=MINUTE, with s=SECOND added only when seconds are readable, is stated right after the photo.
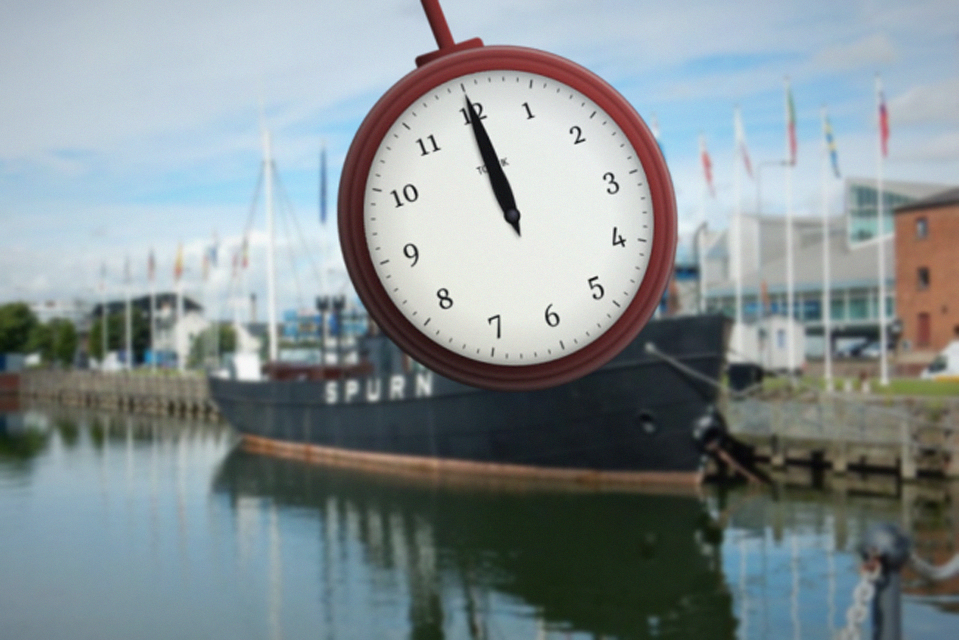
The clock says h=12 m=0
